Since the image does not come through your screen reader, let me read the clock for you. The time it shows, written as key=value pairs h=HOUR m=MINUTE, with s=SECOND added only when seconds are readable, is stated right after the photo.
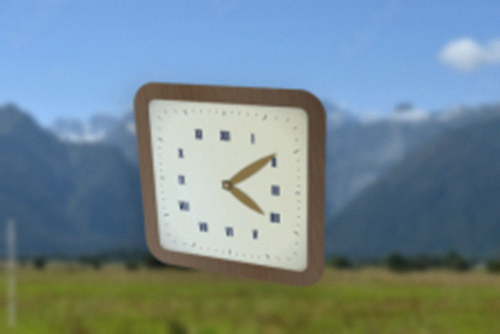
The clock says h=4 m=9
